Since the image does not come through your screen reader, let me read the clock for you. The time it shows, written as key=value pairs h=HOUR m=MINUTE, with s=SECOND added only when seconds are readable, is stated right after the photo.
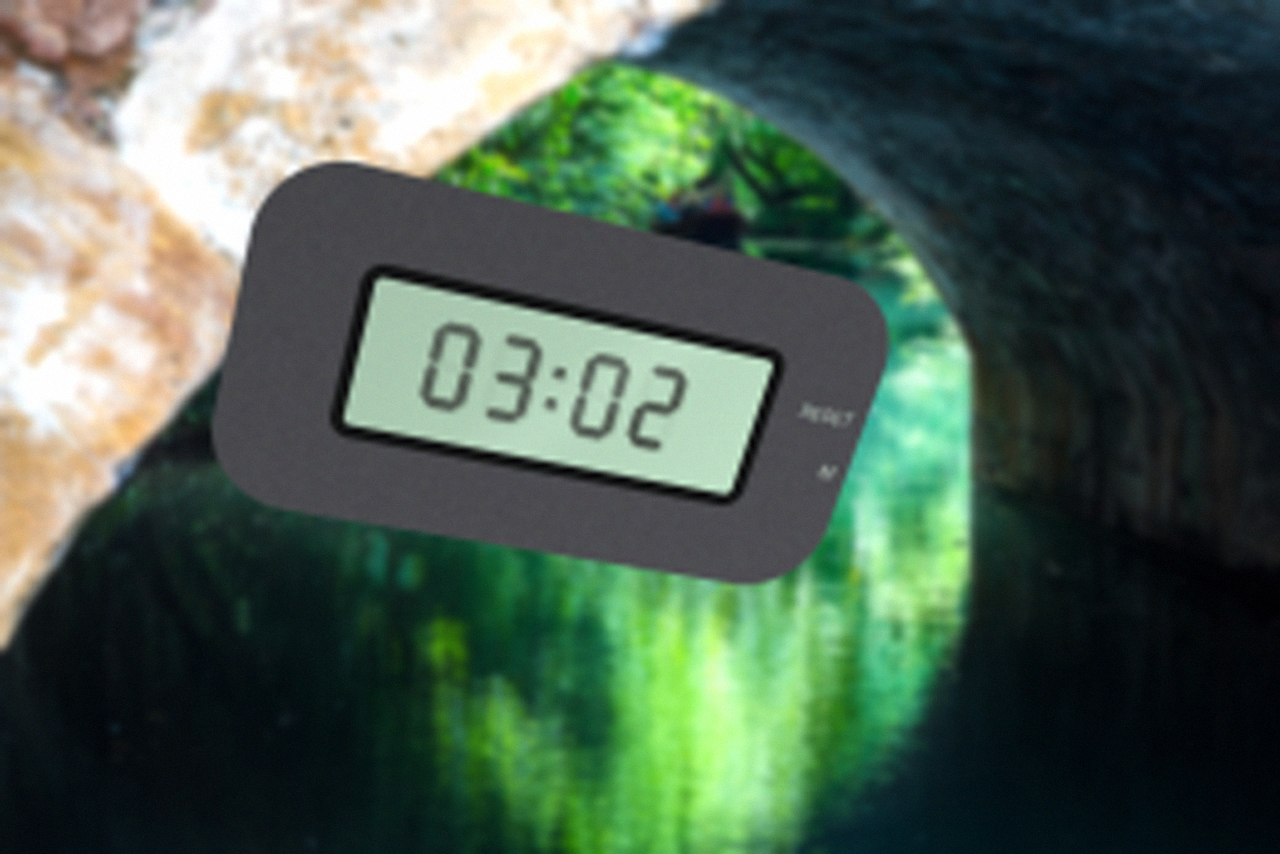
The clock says h=3 m=2
